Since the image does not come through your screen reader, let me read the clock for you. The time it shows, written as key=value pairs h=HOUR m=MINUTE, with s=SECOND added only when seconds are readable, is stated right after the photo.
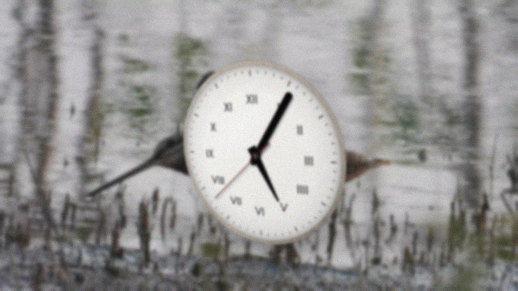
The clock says h=5 m=5 s=38
